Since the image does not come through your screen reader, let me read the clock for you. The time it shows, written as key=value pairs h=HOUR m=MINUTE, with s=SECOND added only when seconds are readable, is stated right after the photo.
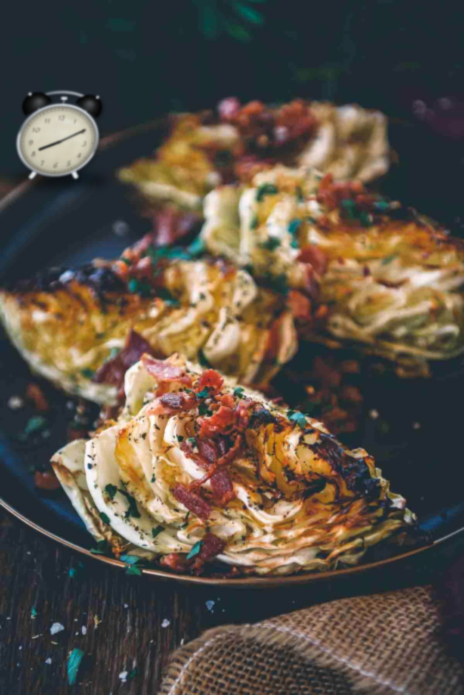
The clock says h=8 m=10
